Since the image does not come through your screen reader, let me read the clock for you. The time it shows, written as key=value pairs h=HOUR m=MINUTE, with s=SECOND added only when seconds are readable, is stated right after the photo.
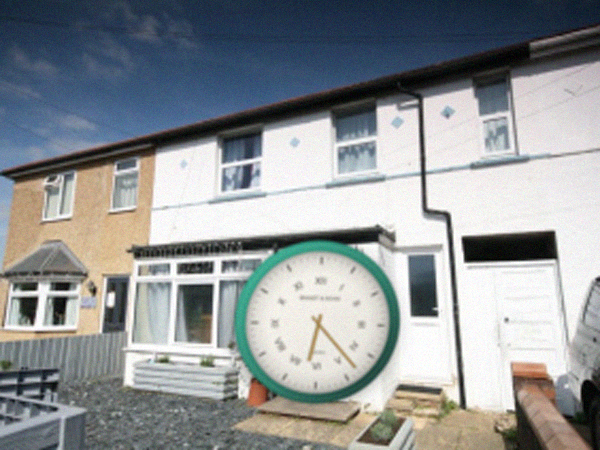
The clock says h=6 m=23
